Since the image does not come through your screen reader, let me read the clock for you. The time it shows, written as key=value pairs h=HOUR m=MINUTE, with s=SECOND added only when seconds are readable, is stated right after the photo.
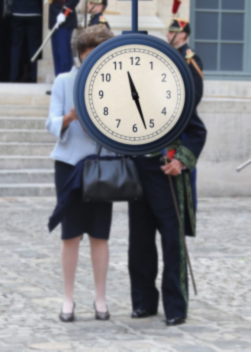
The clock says h=11 m=27
